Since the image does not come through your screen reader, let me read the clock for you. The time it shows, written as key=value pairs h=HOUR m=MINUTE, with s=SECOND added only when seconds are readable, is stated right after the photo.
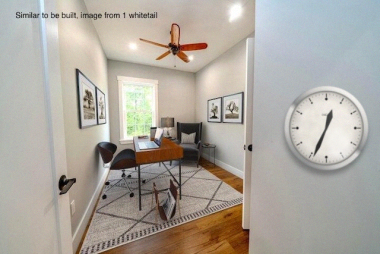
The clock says h=12 m=34
